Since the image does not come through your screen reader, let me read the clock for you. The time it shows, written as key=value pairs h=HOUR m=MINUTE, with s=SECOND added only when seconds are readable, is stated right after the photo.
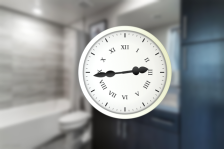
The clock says h=2 m=44
